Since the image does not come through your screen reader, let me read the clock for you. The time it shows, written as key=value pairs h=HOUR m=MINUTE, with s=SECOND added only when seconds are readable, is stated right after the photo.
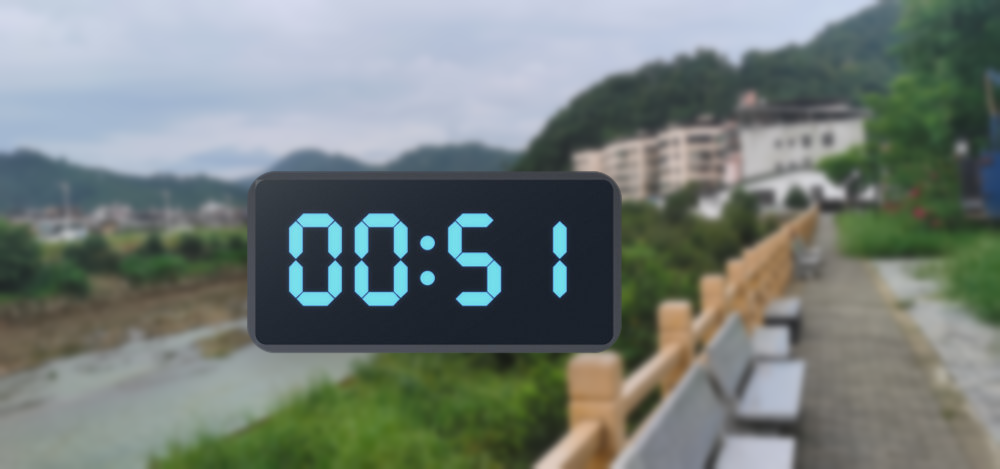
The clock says h=0 m=51
